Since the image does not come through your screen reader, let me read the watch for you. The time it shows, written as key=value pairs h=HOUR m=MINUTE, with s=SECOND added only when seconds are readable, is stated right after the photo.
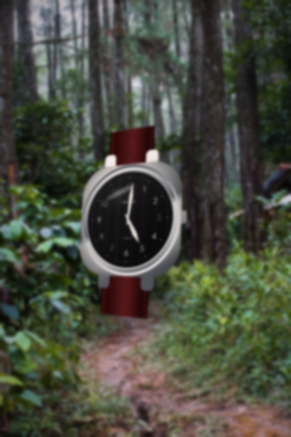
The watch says h=5 m=1
